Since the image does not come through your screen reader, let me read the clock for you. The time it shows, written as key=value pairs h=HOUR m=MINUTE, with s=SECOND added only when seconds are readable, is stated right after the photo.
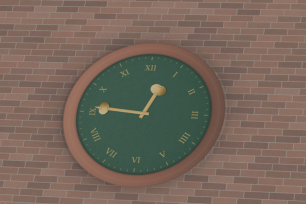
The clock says h=12 m=46
